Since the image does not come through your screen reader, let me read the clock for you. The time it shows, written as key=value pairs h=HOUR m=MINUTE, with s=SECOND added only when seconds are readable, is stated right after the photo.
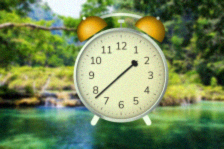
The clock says h=1 m=38
